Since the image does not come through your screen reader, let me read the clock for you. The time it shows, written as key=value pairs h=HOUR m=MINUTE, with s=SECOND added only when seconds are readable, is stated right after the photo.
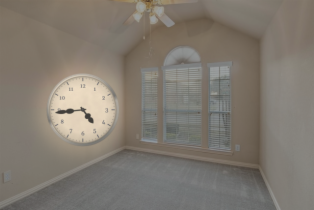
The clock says h=4 m=44
